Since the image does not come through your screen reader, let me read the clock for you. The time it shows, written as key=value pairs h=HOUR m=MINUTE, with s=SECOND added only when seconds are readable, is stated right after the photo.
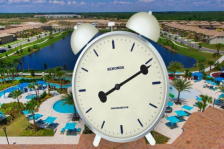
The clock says h=8 m=11
